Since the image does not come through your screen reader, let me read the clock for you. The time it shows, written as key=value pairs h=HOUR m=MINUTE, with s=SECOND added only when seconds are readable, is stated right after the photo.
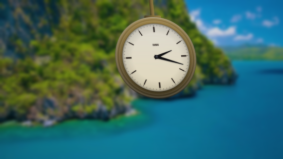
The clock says h=2 m=18
